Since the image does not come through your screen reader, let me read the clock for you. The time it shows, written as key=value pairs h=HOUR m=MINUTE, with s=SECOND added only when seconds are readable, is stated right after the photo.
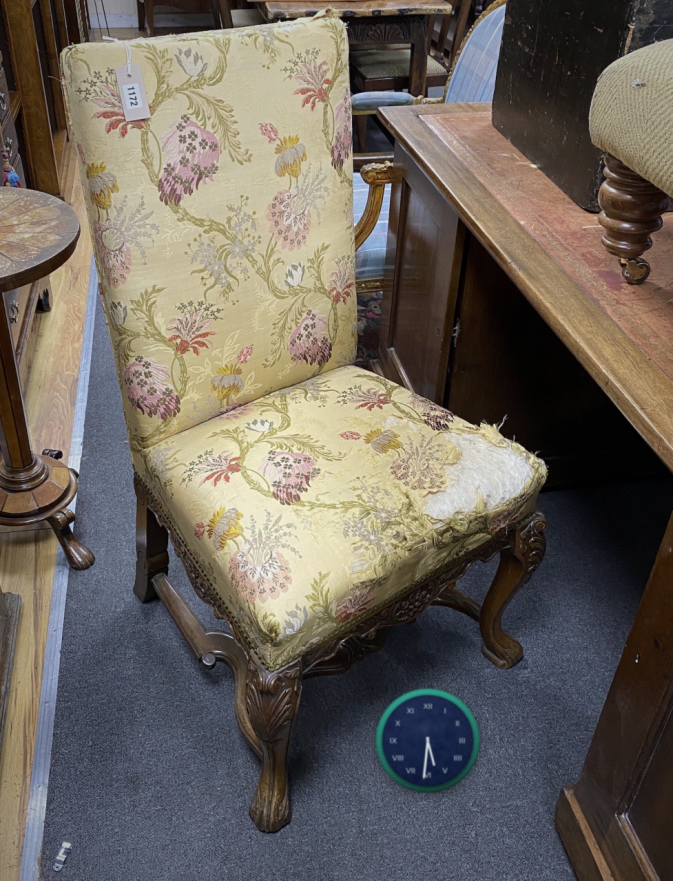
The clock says h=5 m=31
